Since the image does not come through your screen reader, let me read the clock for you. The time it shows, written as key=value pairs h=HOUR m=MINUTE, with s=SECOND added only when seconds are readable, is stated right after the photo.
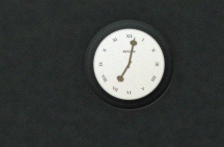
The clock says h=7 m=2
